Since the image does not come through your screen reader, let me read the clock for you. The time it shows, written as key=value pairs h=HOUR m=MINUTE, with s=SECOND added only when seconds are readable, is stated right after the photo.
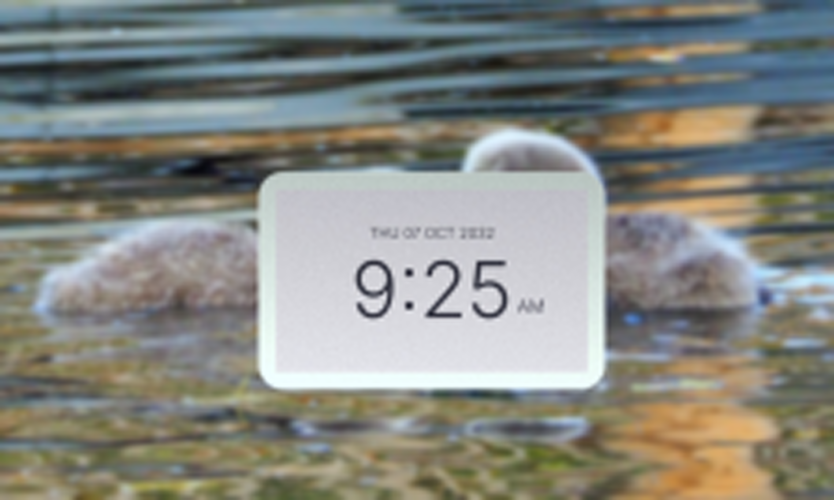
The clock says h=9 m=25
